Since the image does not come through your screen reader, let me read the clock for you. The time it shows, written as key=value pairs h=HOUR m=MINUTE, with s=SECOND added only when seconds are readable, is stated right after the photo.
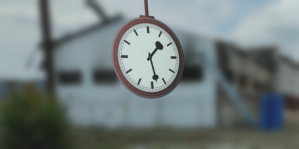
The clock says h=1 m=28
